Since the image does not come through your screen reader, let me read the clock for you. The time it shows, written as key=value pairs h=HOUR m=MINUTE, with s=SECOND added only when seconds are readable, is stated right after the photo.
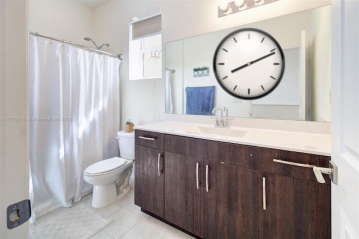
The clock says h=8 m=11
